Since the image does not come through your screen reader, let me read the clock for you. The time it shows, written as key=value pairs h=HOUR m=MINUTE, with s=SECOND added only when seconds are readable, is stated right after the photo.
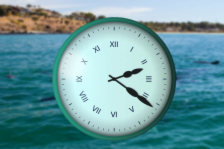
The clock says h=2 m=21
